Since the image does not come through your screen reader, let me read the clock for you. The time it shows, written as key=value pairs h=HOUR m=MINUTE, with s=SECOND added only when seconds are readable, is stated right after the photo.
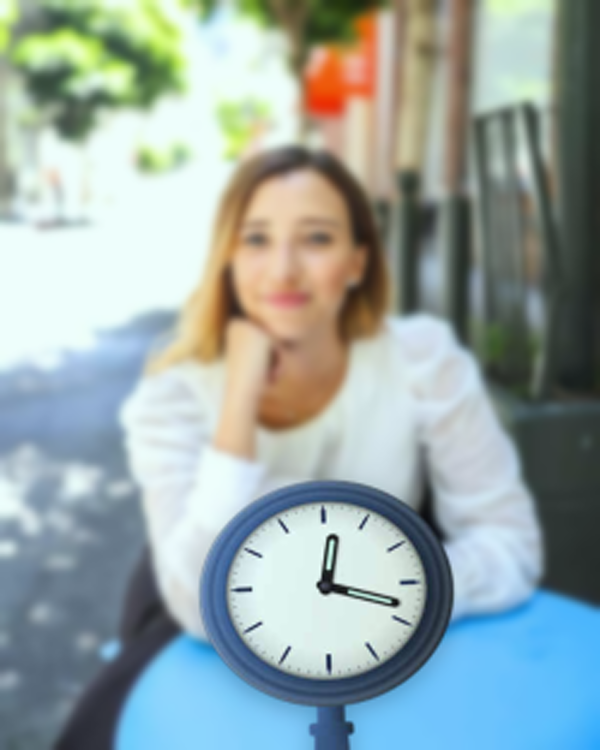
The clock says h=12 m=18
